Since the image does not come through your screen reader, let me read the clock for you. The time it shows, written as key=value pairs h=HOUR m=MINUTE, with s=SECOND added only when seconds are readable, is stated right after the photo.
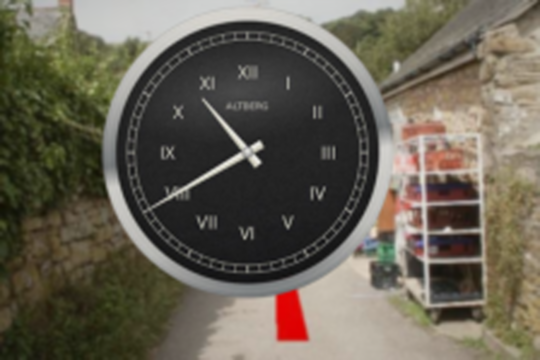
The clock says h=10 m=40
